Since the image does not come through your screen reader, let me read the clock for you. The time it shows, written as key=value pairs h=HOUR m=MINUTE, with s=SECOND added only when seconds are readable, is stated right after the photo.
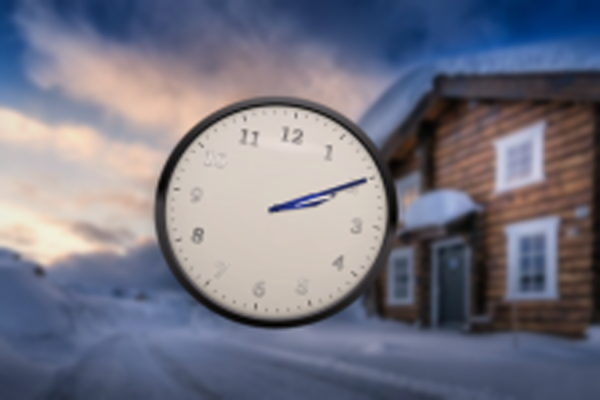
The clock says h=2 m=10
